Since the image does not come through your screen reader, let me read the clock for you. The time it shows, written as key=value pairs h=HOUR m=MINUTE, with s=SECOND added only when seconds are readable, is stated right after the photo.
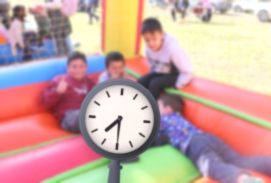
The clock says h=7 m=30
